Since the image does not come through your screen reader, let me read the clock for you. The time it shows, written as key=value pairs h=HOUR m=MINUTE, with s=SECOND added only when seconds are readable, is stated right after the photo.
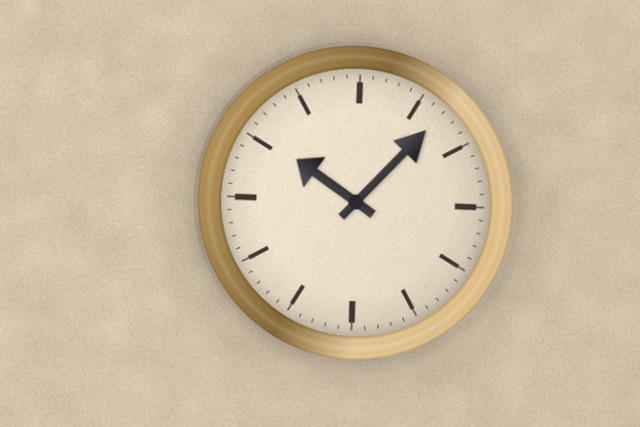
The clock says h=10 m=7
